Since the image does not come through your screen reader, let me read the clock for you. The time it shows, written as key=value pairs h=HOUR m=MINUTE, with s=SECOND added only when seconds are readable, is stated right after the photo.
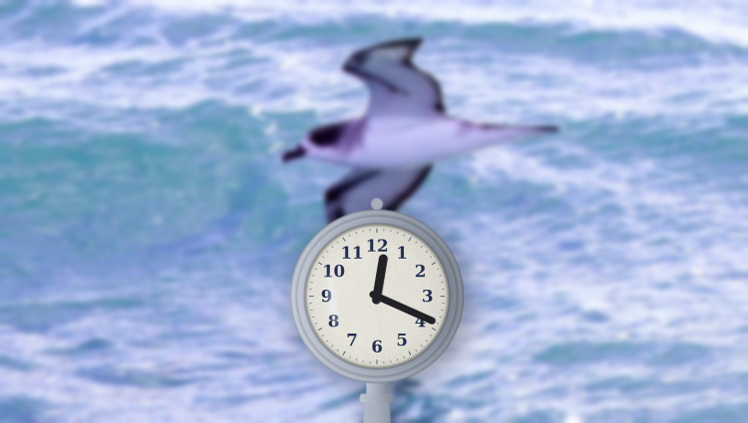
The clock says h=12 m=19
